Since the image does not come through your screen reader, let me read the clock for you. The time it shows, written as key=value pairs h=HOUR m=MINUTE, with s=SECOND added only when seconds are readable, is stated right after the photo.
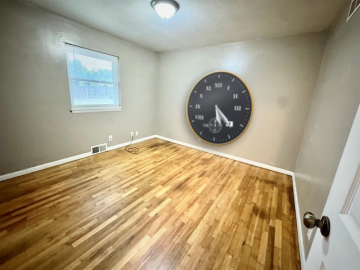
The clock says h=5 m=23
